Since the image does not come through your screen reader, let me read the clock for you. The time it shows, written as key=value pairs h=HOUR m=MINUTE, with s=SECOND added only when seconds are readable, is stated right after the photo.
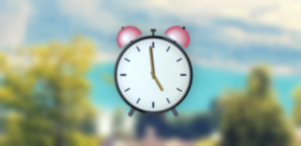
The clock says h=4 m=59
